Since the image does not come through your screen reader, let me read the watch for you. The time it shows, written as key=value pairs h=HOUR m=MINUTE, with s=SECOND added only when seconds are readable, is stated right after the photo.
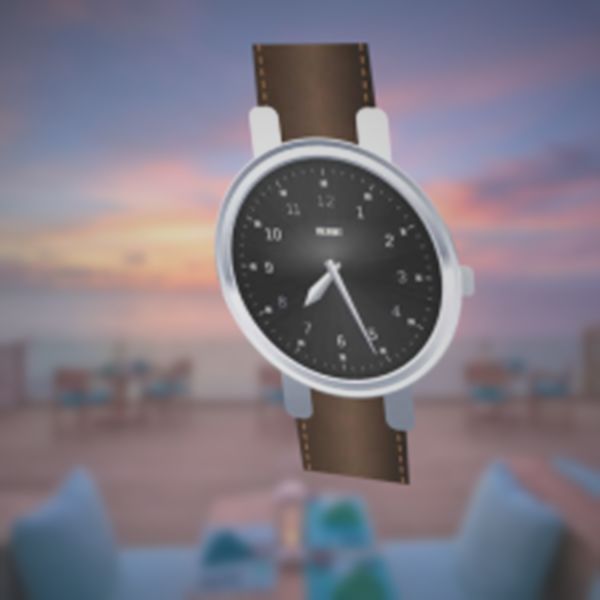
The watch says h=7 m=26
